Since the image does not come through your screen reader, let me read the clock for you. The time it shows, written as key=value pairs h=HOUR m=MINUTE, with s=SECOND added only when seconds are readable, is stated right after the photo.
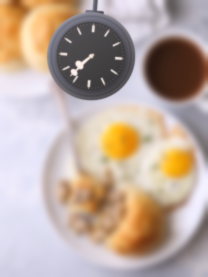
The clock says h=7 m=37
